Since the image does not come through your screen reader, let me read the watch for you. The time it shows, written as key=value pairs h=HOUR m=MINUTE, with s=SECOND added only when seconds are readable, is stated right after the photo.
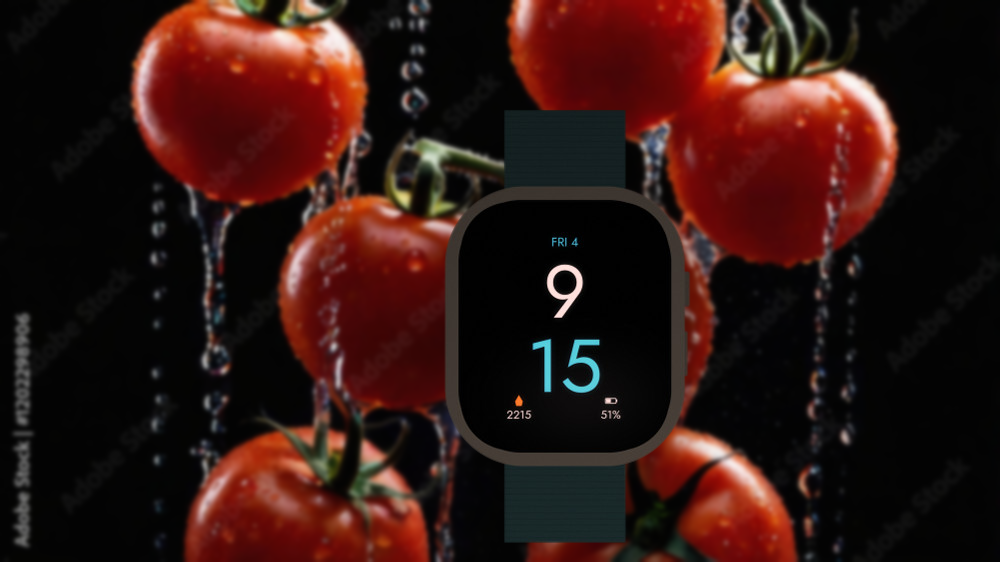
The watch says h=9 m=15
